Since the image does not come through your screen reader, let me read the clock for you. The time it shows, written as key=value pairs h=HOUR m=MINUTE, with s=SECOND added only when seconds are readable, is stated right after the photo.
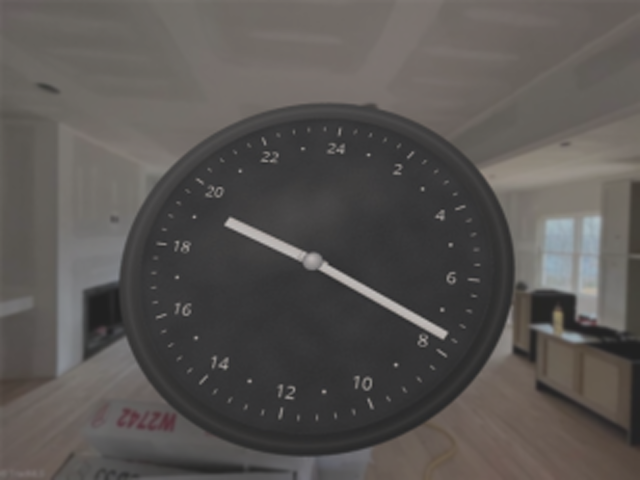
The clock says h=19 m=19
